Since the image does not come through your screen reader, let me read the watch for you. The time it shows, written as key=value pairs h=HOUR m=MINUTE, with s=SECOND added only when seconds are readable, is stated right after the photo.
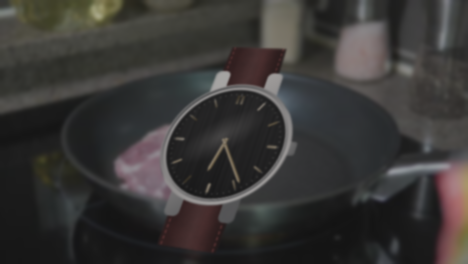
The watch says h=6 m=24
